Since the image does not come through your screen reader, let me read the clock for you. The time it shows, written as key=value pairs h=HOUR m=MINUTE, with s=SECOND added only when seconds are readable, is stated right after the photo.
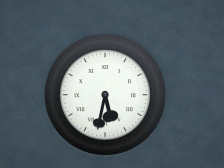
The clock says h=5 m=32
